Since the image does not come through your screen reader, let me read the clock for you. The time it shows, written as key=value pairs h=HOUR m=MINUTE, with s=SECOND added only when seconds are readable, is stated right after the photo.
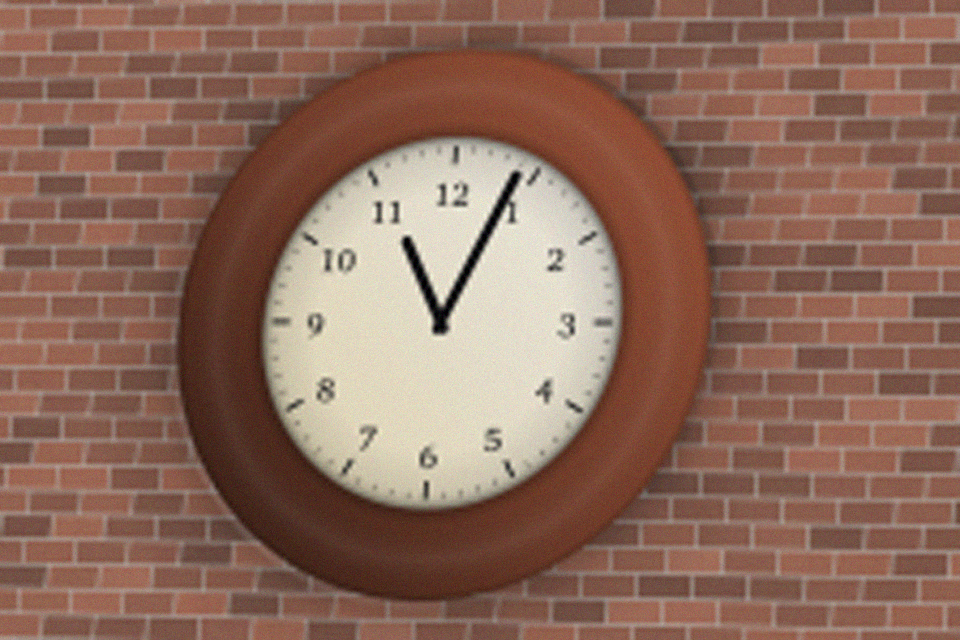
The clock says h=11 m=4
